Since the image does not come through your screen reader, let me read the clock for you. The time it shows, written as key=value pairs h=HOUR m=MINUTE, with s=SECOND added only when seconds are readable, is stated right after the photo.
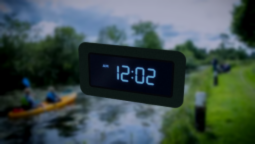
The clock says h=12 m=2
